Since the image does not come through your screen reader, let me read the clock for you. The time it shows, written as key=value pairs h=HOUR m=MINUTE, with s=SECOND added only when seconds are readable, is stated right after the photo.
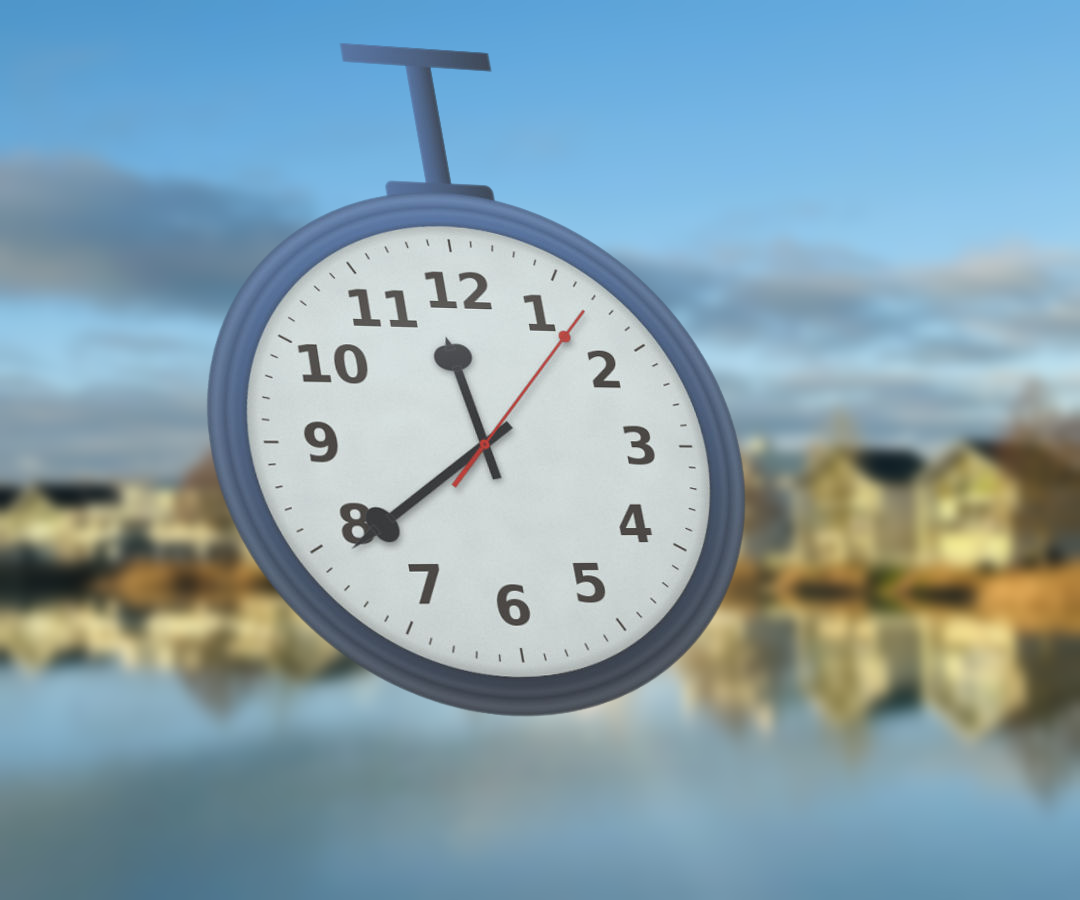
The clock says h=11 m=39 s=7
